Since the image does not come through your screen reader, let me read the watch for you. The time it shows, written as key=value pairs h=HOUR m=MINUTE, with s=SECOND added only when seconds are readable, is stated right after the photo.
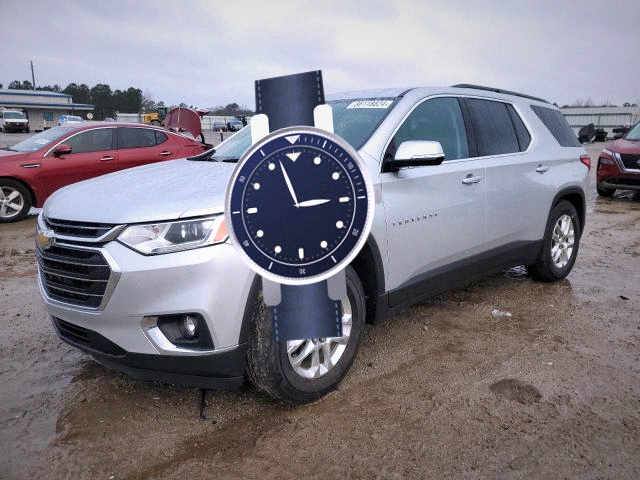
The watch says h=2 m=57
